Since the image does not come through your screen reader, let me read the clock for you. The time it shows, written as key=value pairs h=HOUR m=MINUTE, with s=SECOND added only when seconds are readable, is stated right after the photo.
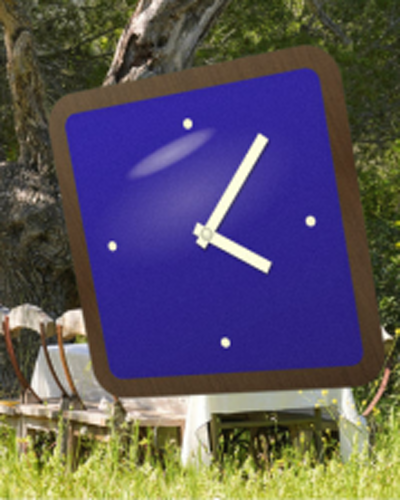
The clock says h=4 m=7
